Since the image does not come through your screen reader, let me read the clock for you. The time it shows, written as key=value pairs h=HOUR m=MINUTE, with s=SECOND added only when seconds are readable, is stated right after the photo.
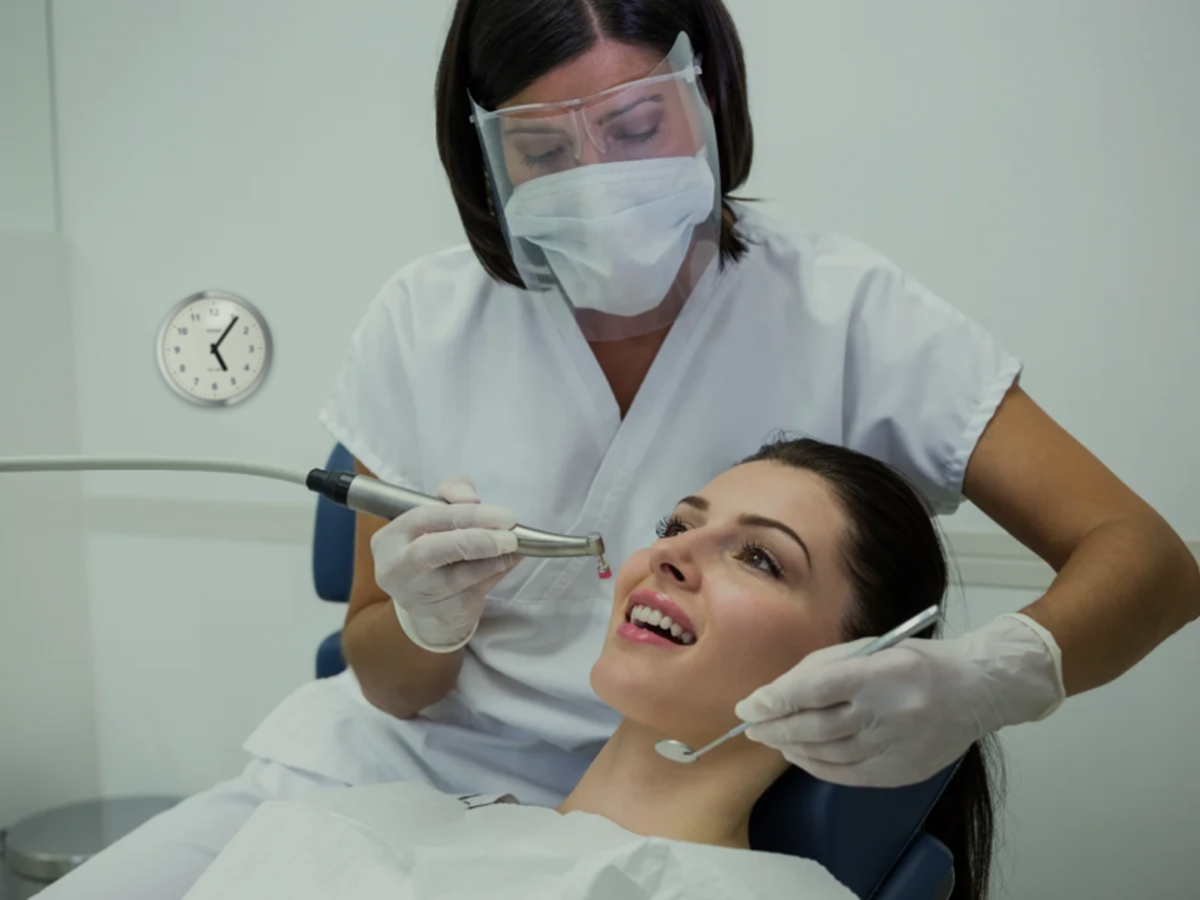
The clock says h=5 m=6
